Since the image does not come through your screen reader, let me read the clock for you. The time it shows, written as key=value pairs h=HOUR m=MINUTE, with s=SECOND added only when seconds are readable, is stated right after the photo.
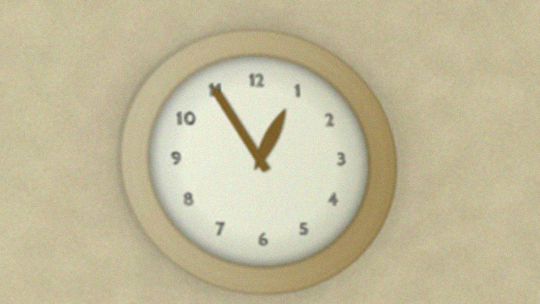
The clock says h=12 m=55
